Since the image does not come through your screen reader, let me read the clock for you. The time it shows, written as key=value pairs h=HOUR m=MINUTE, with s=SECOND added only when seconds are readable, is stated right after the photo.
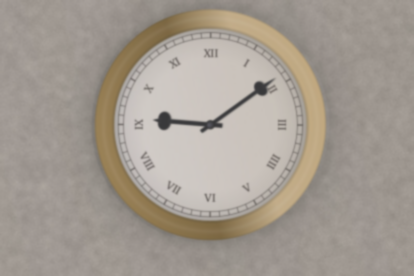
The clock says h=9 m=9
